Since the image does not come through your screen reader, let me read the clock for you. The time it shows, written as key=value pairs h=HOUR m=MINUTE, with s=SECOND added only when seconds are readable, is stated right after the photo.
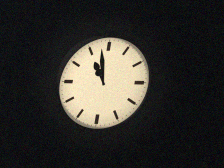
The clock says h=10 m=58
